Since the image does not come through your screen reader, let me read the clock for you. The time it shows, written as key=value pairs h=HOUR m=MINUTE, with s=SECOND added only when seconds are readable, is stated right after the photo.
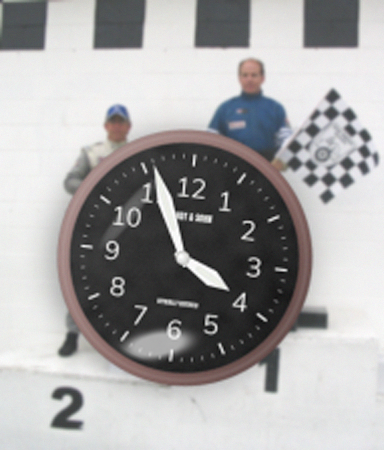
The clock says h=3 m=56
